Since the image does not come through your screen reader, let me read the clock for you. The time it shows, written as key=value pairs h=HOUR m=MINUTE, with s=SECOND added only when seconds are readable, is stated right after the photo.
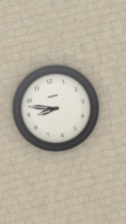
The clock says h=8 m=48
